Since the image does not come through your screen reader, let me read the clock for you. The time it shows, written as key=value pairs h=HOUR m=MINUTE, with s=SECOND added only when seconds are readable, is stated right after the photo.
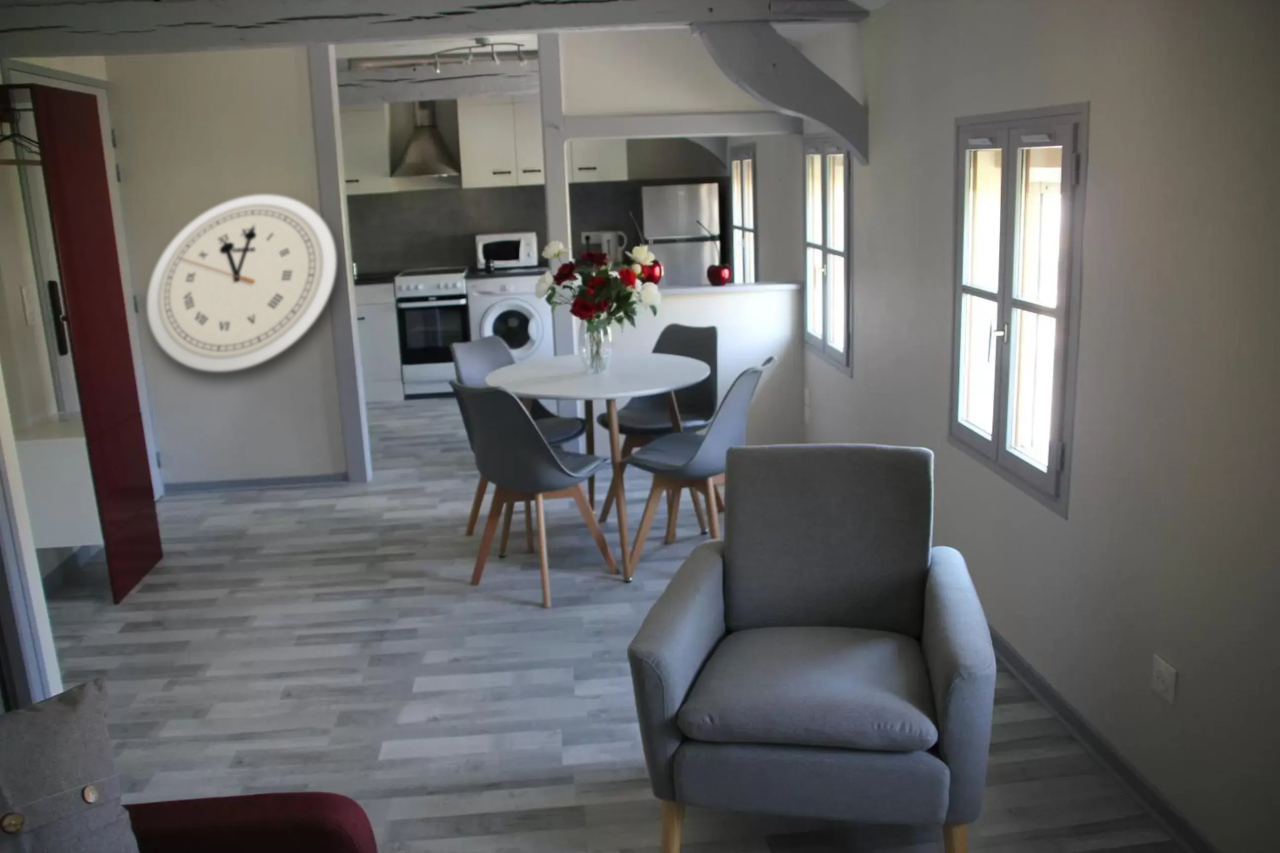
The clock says h=11 m=0 s=48
